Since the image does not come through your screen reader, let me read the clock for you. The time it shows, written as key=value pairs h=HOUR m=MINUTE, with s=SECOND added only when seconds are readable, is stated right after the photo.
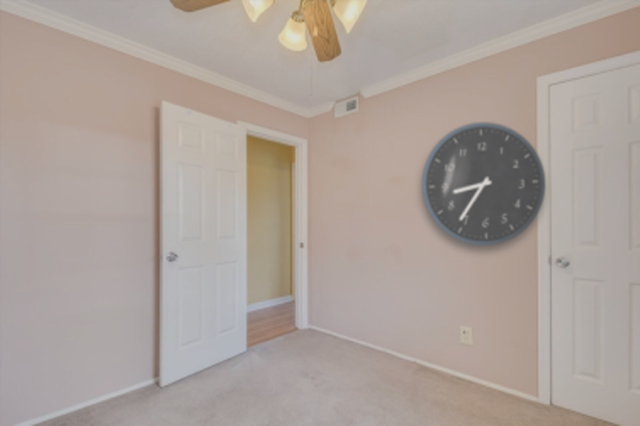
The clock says h=8 m=36
